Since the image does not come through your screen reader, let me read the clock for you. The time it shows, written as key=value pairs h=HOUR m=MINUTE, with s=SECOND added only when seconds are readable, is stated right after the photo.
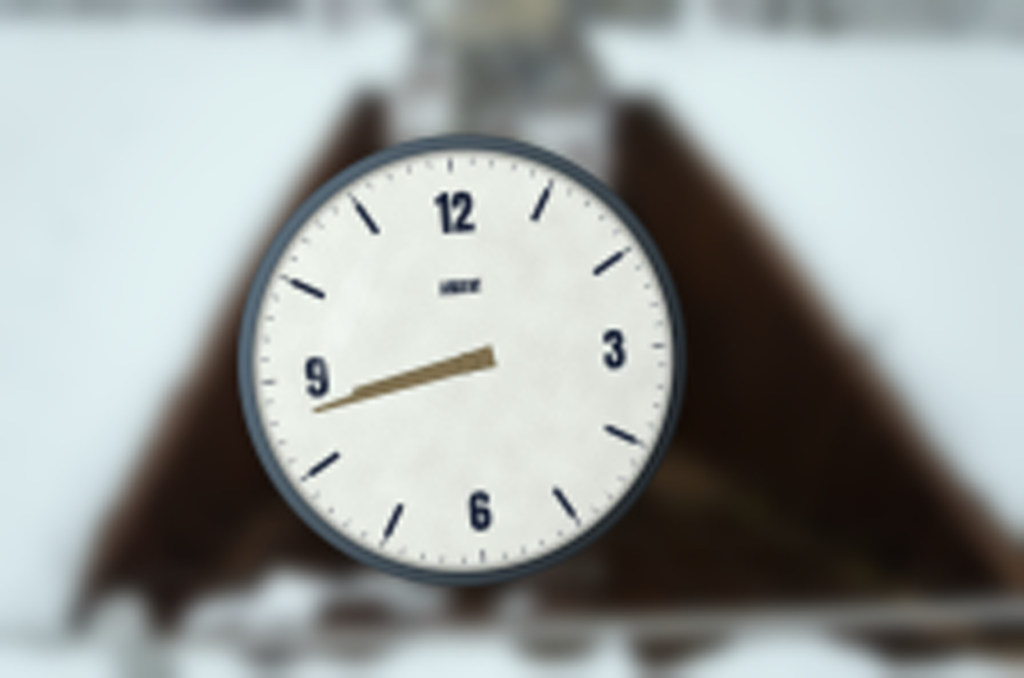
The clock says h=8 m=43
